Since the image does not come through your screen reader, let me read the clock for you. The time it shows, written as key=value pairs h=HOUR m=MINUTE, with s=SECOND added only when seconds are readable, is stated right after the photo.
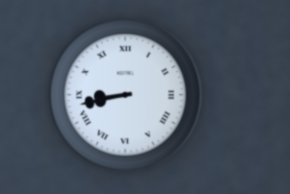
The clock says h=8 m=43
